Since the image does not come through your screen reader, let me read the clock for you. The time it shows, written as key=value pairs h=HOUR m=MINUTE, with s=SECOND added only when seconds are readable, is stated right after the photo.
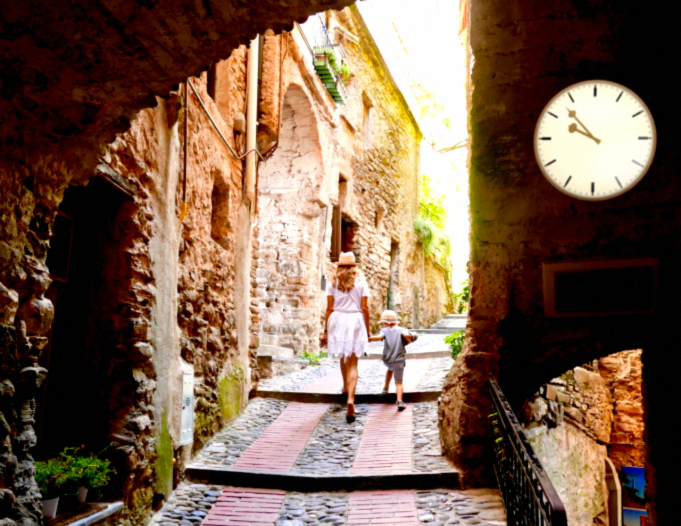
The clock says h=9 m=53
